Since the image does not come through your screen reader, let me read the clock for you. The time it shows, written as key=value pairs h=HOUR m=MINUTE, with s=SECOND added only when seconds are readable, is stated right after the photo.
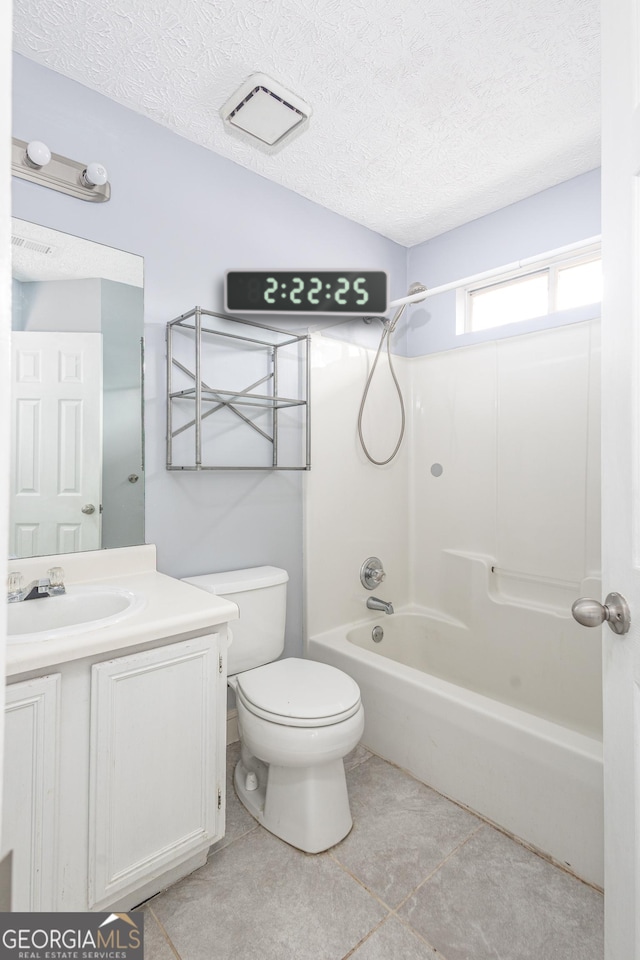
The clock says h=2 m=22 s=25
